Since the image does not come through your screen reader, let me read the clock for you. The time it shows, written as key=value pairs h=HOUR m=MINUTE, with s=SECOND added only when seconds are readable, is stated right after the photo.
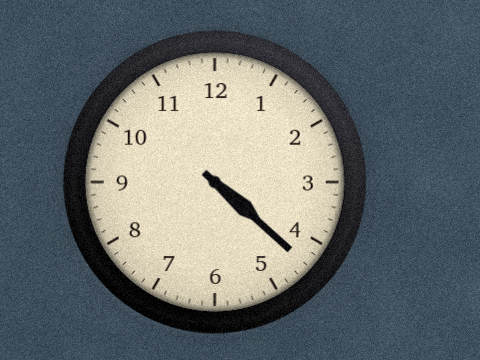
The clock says h=4 m=22
